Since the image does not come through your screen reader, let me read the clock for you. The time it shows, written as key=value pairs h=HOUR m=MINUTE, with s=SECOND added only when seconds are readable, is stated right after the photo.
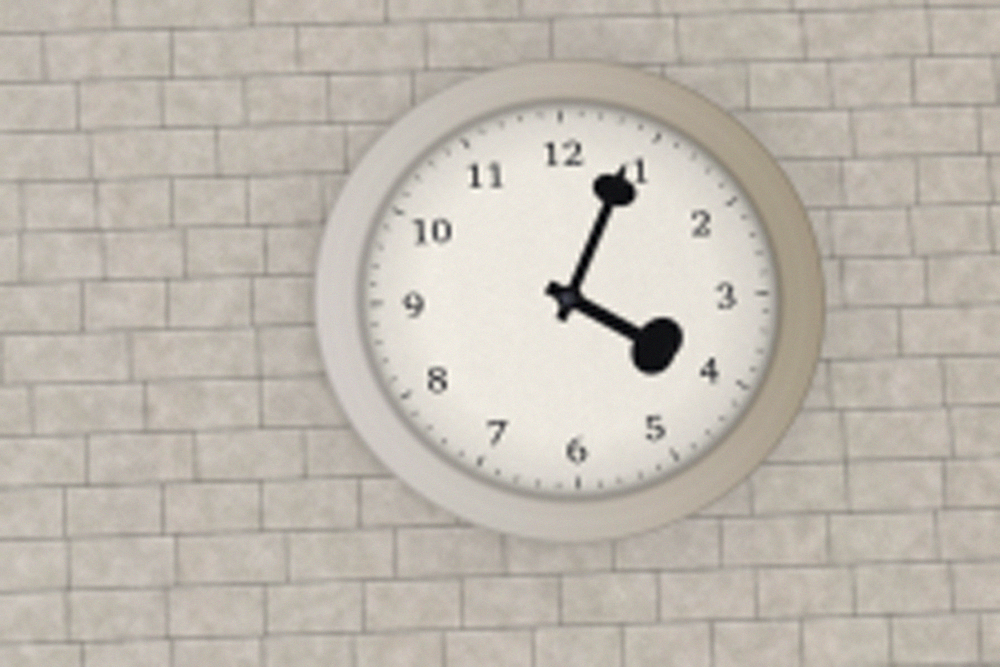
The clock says h=4 m=4
